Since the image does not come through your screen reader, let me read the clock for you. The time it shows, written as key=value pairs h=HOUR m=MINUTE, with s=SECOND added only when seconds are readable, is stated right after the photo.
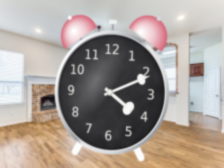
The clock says h=4 m=11
